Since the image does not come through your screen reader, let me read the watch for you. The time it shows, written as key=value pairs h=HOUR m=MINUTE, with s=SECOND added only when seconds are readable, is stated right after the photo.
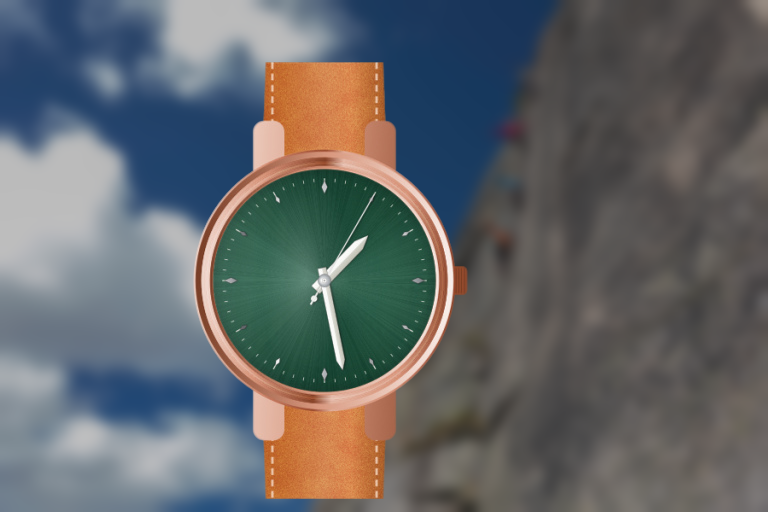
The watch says h=1 m=28 s=5
